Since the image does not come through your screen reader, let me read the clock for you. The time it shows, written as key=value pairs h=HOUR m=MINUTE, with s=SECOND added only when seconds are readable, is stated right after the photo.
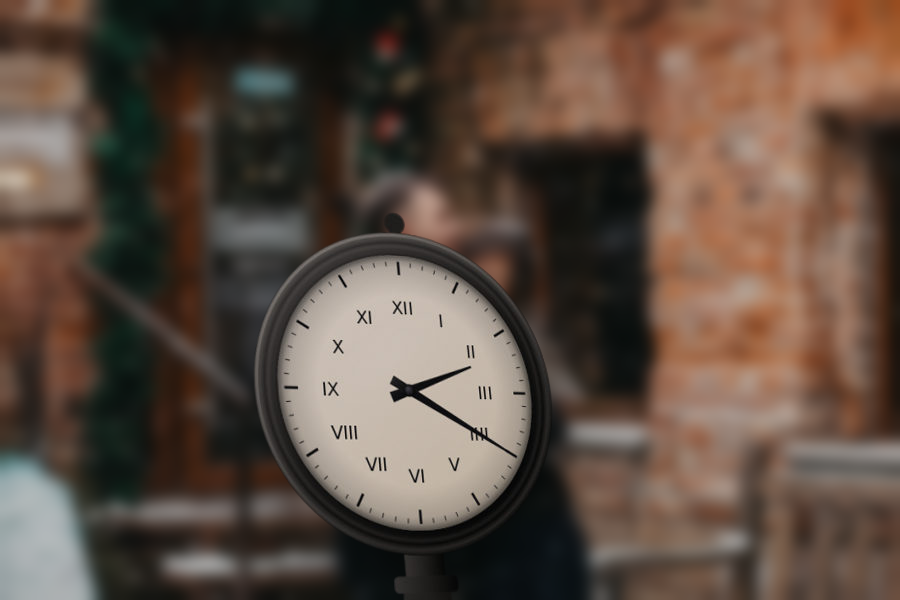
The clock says h=2 m=20
